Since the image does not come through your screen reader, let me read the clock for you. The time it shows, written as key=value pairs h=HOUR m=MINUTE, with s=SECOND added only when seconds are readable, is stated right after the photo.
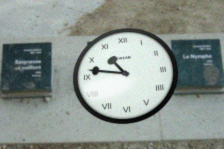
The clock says h=10 m=47
